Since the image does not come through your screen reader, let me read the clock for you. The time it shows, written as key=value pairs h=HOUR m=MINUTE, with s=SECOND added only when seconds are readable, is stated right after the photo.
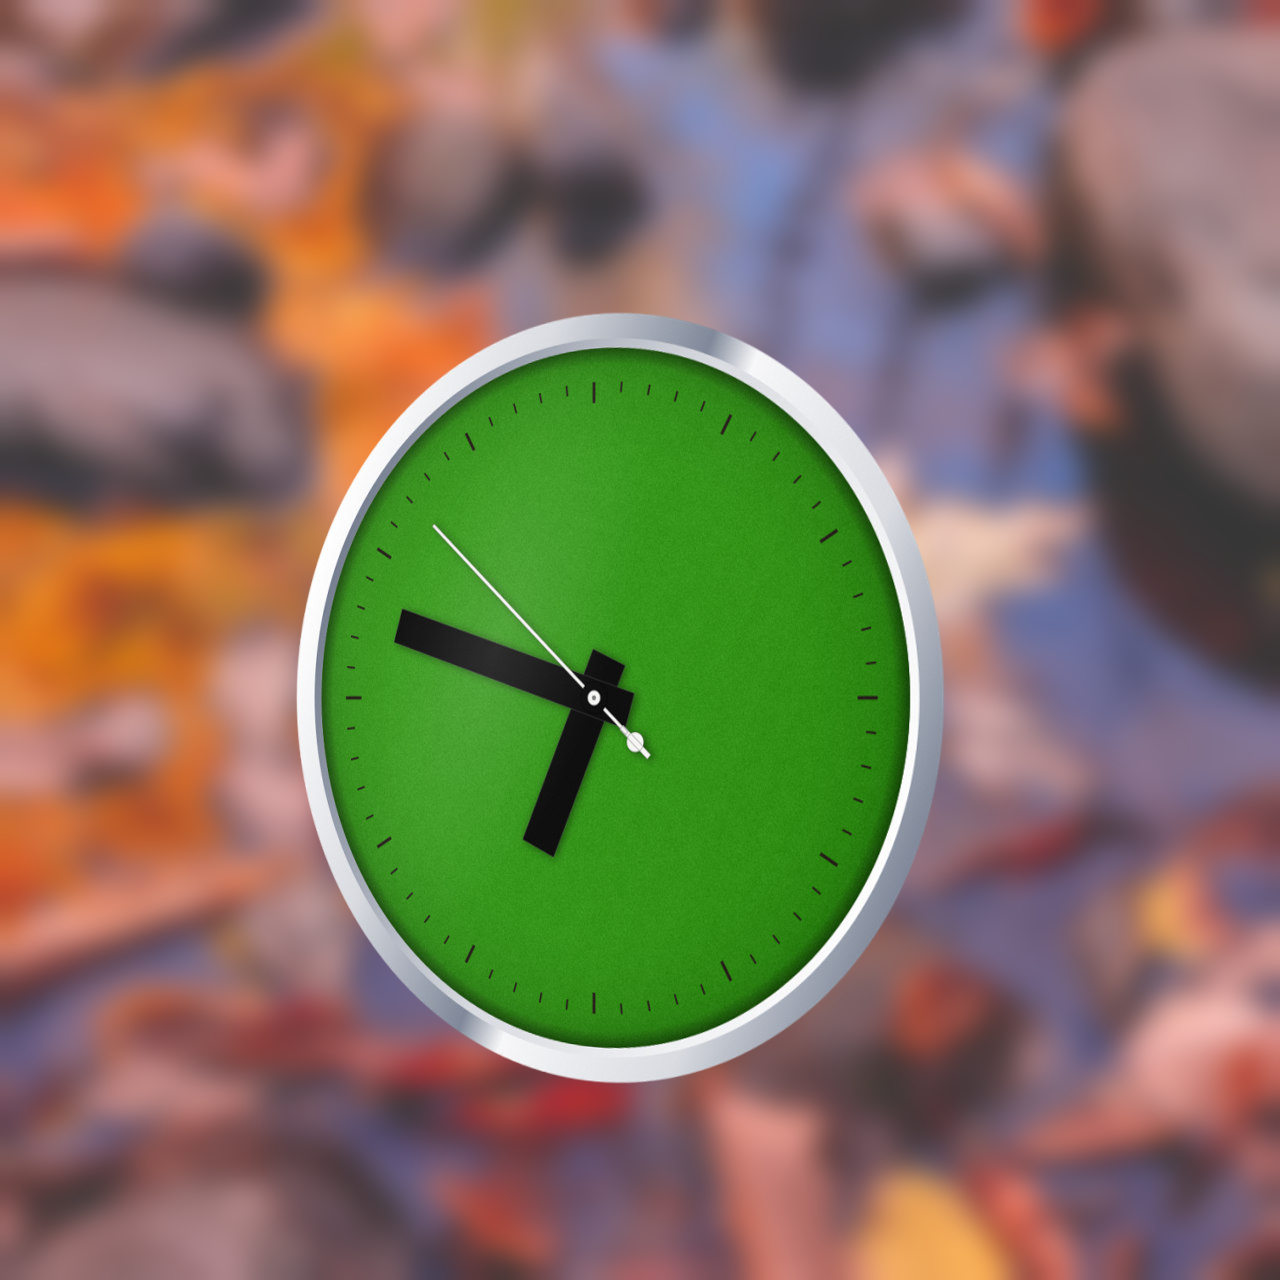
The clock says h=6 m=47 s=52
